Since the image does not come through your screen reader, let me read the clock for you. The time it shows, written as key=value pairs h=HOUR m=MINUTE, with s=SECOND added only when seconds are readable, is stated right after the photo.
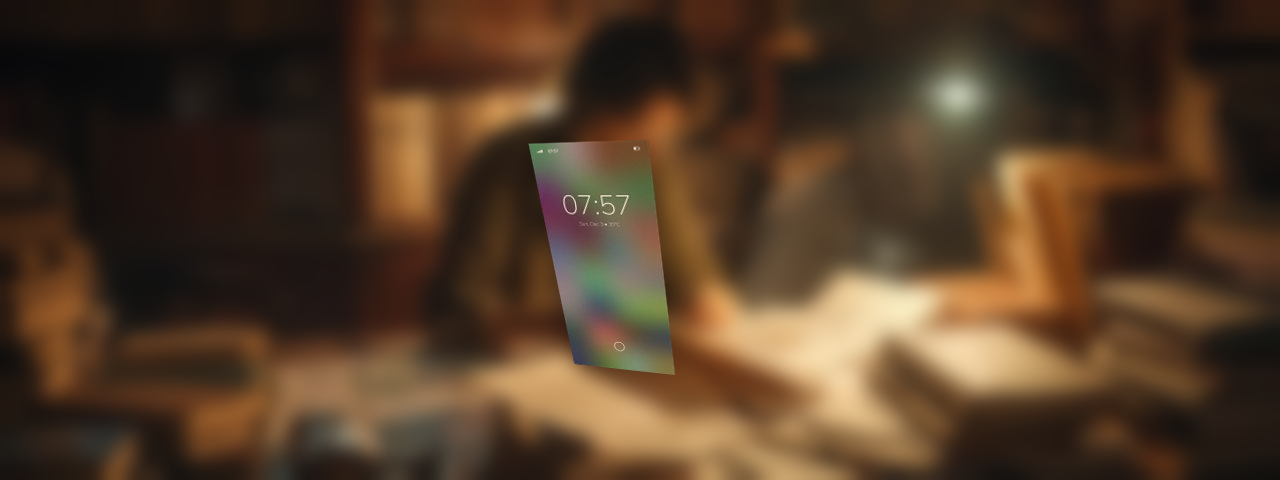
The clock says h=7 m=57
